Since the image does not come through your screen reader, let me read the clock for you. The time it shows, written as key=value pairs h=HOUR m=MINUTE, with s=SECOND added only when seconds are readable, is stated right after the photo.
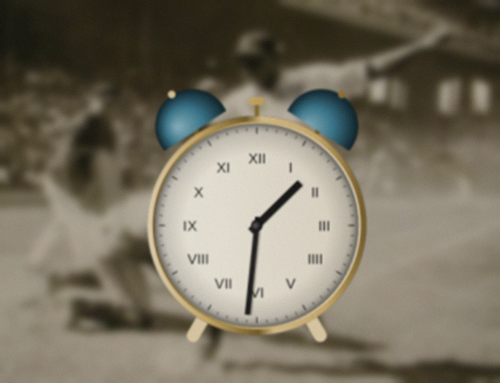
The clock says h=1 m=31
